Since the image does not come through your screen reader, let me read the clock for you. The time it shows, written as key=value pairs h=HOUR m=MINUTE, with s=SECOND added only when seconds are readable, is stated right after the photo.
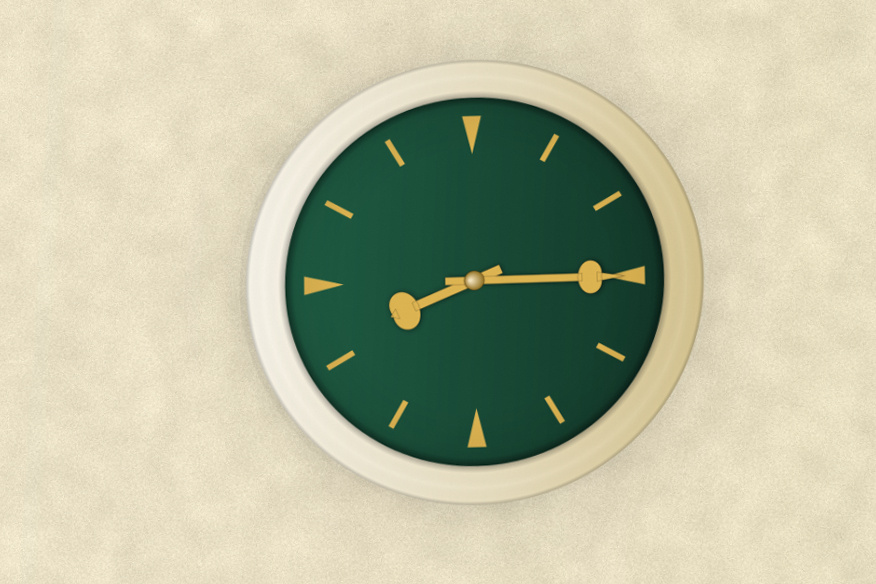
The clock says h=8 m=15
